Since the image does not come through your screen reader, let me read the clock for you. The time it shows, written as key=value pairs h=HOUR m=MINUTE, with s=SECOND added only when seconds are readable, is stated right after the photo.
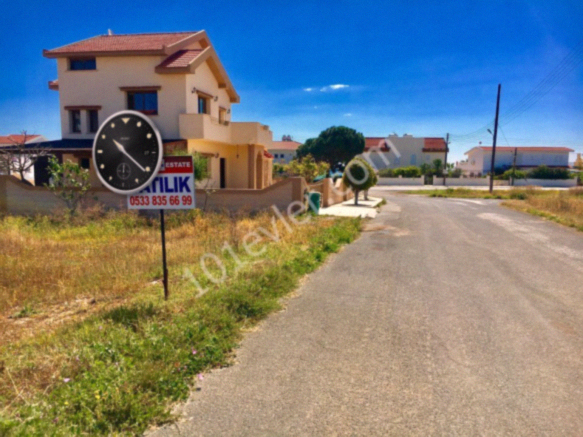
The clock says h=10 m=21
